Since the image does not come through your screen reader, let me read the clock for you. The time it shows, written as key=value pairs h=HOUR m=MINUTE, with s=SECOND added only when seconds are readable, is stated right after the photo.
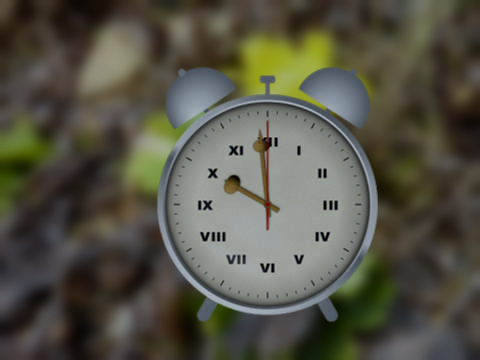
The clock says h=9 m=59 s=0
